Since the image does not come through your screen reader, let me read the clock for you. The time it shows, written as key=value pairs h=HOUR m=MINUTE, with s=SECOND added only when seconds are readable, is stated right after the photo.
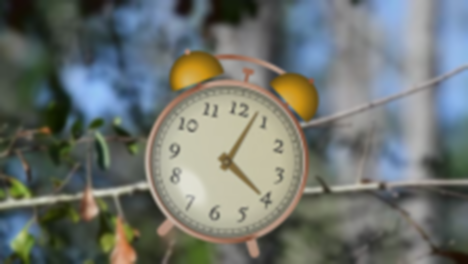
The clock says h=4 m=3
